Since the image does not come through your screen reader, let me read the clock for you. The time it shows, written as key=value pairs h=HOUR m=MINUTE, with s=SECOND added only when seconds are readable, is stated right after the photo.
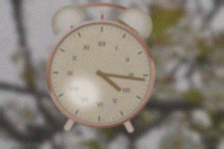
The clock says h=4 m=16
